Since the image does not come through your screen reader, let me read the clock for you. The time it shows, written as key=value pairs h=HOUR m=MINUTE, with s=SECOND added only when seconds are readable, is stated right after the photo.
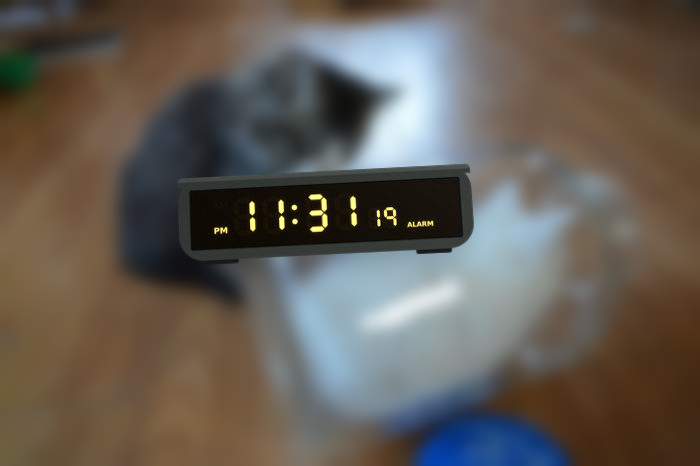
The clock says h=11 m=31 s=19
